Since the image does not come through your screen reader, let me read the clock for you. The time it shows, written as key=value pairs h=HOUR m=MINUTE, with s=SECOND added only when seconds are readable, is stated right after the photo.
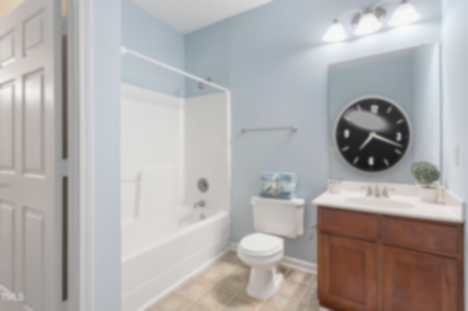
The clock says h=7 m=18
